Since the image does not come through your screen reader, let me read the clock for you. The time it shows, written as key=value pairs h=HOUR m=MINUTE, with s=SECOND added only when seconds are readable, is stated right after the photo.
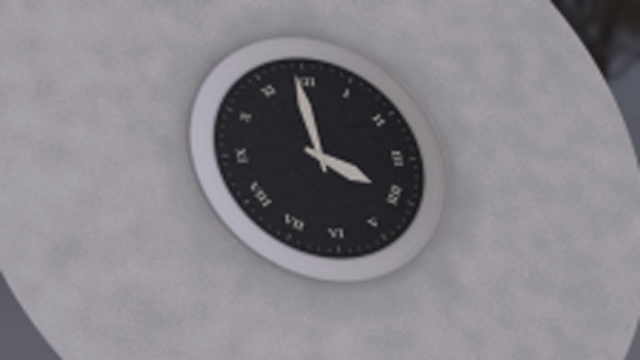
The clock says h=3 m=59
